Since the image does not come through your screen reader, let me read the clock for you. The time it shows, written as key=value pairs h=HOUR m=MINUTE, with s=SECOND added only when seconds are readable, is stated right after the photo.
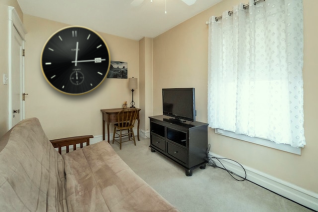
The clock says h=12 m=15
